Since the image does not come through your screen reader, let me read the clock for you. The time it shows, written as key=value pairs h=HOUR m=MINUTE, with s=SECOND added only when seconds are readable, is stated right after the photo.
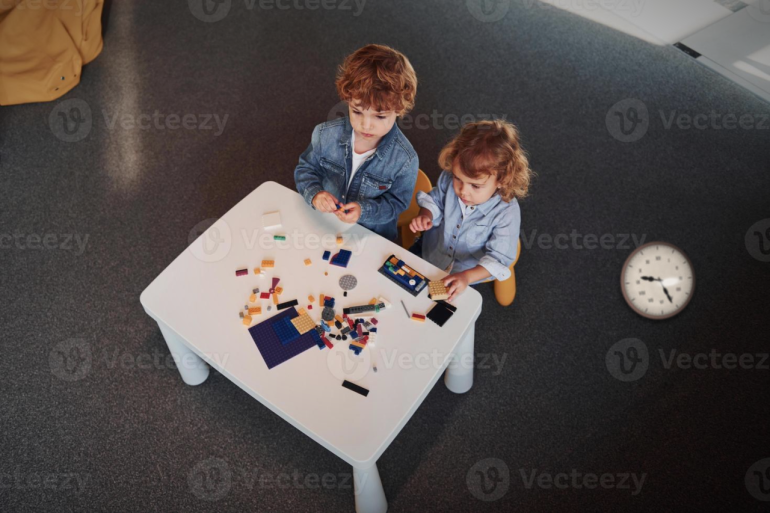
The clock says h=9 m=26
